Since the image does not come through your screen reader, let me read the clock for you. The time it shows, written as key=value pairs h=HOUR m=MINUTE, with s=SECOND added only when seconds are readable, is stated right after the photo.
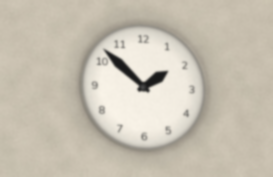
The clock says h=1 m=52
